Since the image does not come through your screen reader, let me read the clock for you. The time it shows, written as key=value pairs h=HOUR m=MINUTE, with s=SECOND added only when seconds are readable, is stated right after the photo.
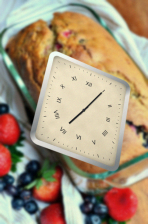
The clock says h=7 m=5
